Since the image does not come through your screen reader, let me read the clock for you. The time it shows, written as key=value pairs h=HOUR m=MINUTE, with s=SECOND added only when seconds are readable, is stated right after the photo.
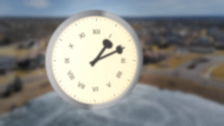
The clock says h=1 m=11
